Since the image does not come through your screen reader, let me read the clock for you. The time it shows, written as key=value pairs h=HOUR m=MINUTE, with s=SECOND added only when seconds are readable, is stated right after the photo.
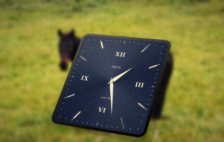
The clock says h=1 m=27
